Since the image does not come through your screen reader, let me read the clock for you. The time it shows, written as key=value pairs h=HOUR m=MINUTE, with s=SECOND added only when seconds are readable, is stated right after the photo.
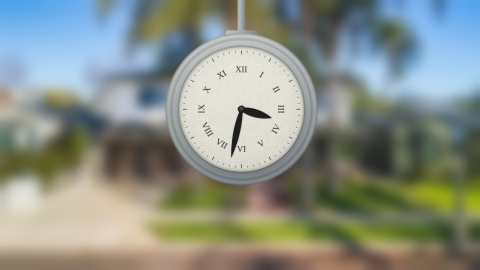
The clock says h=3 m=32
